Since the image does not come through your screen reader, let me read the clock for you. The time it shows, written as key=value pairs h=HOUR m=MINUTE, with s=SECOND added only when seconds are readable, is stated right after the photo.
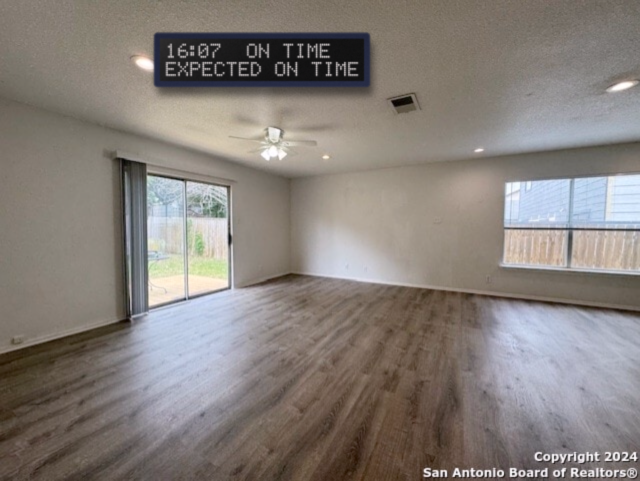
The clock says h=16 m=7
